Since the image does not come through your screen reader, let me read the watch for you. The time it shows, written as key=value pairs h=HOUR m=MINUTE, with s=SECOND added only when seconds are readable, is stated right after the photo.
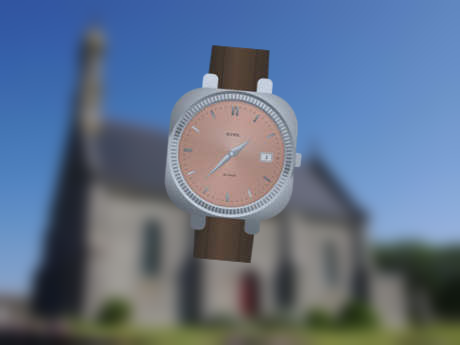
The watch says h=1 m=37
